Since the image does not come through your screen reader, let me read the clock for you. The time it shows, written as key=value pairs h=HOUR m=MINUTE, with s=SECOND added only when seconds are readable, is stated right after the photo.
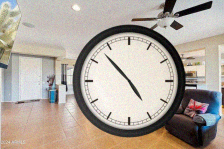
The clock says h=4 m=53
